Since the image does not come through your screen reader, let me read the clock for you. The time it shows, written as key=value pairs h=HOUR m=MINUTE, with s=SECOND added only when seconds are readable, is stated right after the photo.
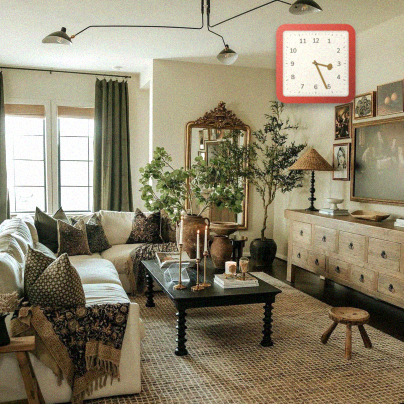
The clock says h=3 m=26
